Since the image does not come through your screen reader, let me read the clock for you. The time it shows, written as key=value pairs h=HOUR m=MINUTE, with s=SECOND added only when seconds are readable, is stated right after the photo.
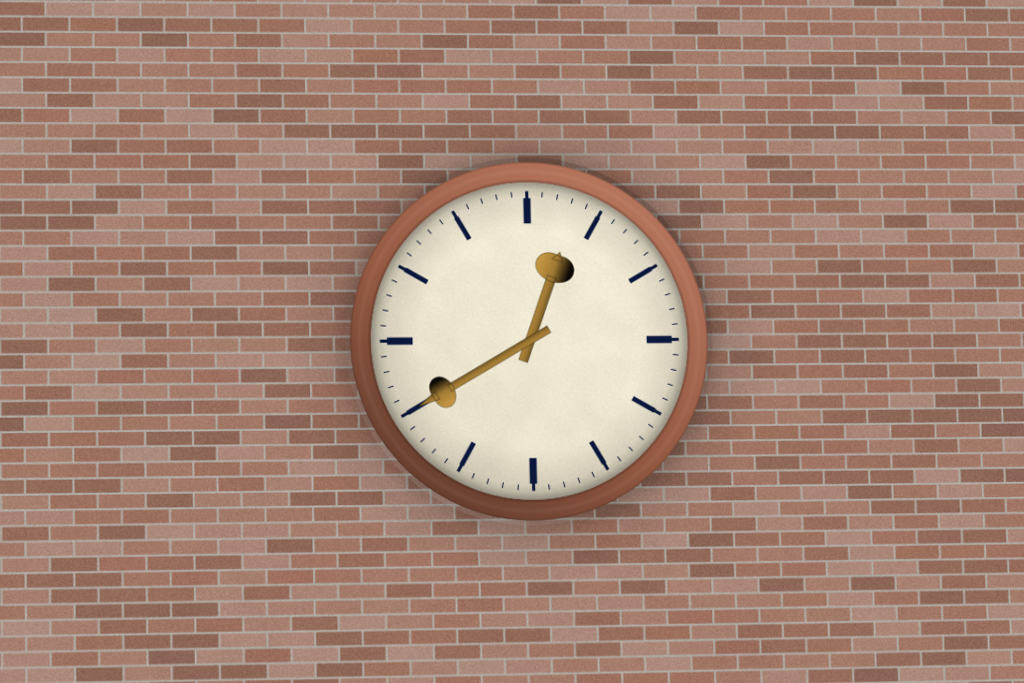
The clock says h=12 m=40
